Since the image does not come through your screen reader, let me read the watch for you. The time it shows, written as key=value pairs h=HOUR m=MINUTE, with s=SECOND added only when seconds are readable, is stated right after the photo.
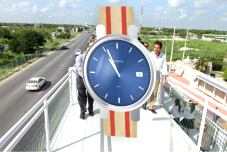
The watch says h=10 m=56
